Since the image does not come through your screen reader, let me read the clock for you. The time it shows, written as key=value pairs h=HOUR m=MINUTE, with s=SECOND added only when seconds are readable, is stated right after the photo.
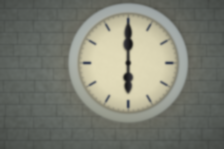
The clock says h=6 m=0
